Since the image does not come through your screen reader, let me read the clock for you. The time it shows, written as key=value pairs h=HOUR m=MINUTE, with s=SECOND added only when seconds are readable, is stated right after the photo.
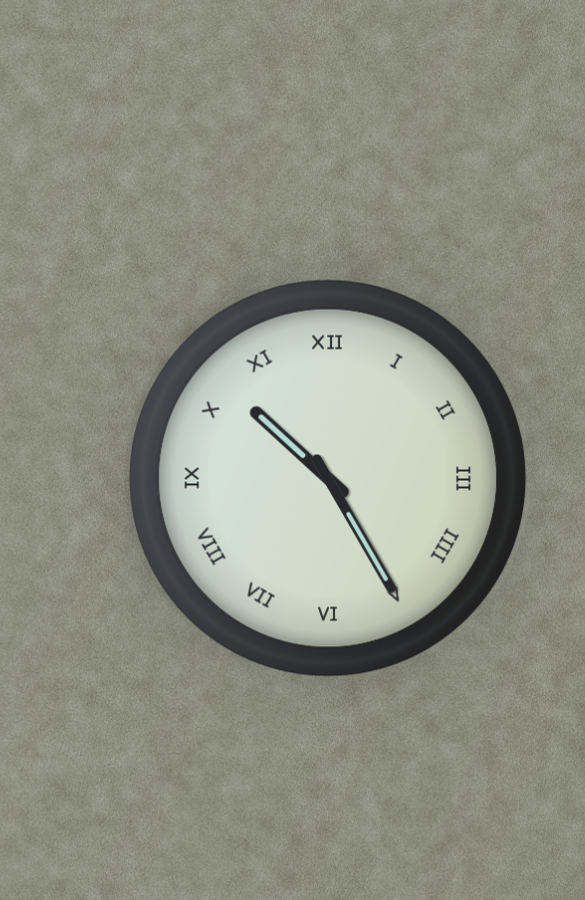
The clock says h=10 m=25
